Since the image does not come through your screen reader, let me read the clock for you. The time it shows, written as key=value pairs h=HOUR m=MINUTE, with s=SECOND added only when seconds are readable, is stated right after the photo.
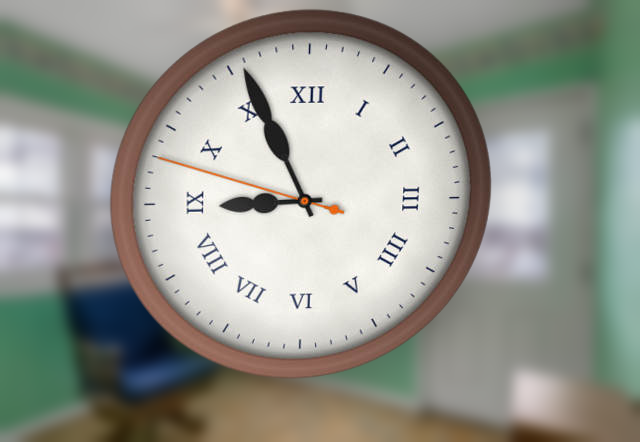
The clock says h=8 m=55 s=48
